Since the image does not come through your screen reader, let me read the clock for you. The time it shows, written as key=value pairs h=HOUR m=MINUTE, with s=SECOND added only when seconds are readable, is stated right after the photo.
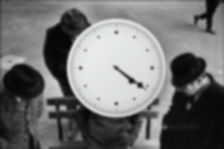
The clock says h=4 m=21
